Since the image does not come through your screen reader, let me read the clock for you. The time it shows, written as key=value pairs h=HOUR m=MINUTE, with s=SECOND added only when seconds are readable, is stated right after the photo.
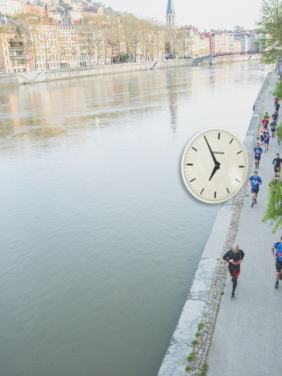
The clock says h=6 m=55
